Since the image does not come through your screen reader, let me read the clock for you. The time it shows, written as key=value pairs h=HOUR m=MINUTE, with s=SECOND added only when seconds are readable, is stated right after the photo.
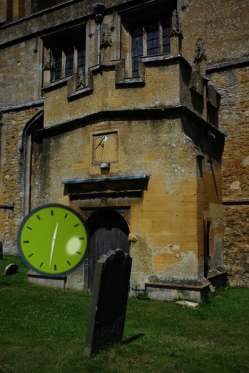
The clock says h=12 m=32
